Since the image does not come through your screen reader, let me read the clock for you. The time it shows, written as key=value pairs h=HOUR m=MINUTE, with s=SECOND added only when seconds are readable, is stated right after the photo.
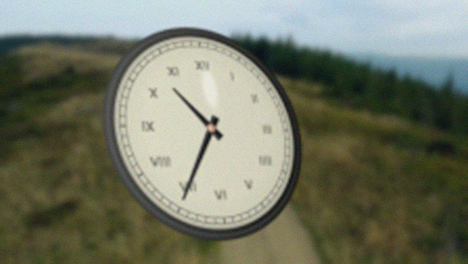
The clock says h=10 m=35
